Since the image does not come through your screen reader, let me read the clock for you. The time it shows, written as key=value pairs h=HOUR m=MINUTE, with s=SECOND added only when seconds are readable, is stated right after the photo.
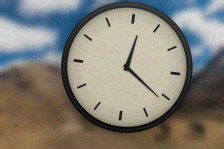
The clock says h=12 m=21
